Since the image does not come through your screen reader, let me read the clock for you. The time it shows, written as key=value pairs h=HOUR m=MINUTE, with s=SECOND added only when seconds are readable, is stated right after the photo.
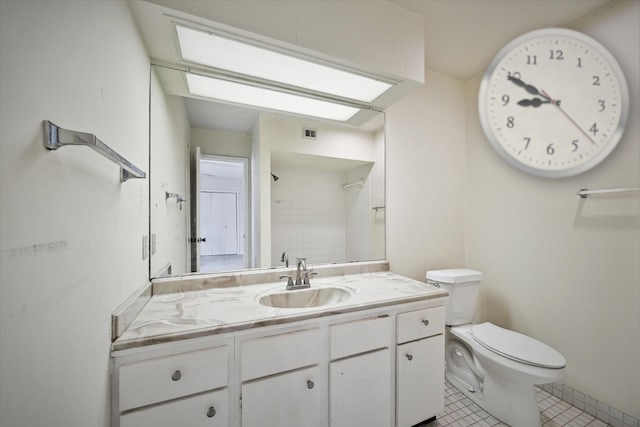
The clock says h=8 m=49 s=22
